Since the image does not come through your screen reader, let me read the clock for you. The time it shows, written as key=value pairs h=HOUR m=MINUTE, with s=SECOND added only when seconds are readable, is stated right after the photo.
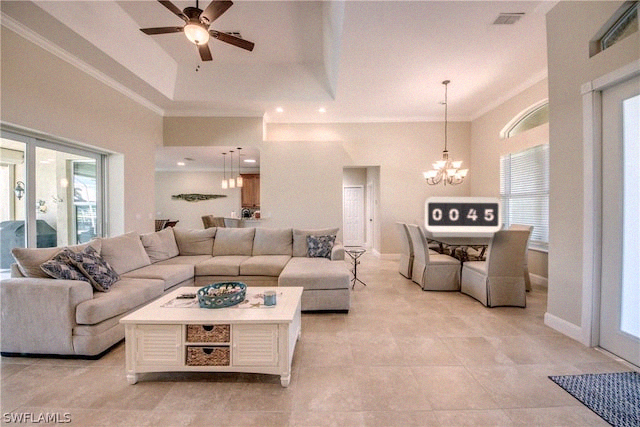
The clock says h=0 m=45
